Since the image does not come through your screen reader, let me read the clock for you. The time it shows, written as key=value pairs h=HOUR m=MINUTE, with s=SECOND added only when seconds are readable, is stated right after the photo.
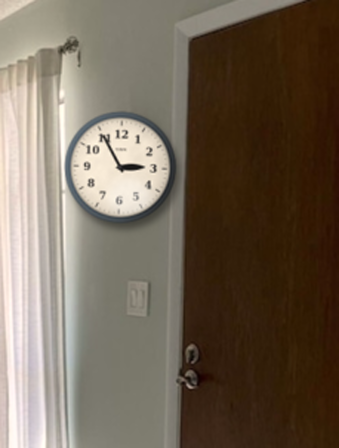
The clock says h=2 m=55
